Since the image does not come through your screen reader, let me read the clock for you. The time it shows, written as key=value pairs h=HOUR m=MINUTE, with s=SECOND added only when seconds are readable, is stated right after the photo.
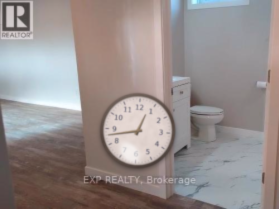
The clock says h=12 m=43
